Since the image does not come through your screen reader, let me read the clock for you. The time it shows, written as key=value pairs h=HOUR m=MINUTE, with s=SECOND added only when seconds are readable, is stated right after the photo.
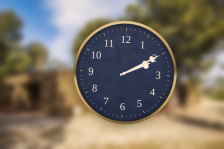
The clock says h=2 m=10
